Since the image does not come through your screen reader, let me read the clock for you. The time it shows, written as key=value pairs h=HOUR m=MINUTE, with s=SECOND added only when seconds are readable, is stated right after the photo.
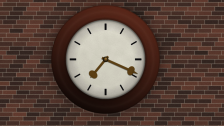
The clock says h=7 m=19
